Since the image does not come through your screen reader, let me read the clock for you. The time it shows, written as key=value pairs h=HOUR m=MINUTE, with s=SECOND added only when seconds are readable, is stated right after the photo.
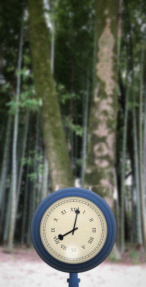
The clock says h=8 m=2
